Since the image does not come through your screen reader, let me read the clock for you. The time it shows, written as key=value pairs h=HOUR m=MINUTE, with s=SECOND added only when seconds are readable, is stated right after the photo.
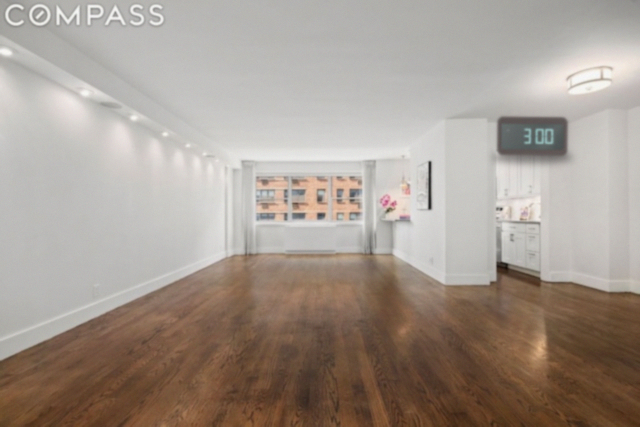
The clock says h=3 m=0
